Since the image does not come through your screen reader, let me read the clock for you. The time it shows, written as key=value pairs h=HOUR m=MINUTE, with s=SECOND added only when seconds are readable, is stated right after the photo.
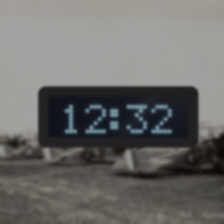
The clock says h=12 m=32
